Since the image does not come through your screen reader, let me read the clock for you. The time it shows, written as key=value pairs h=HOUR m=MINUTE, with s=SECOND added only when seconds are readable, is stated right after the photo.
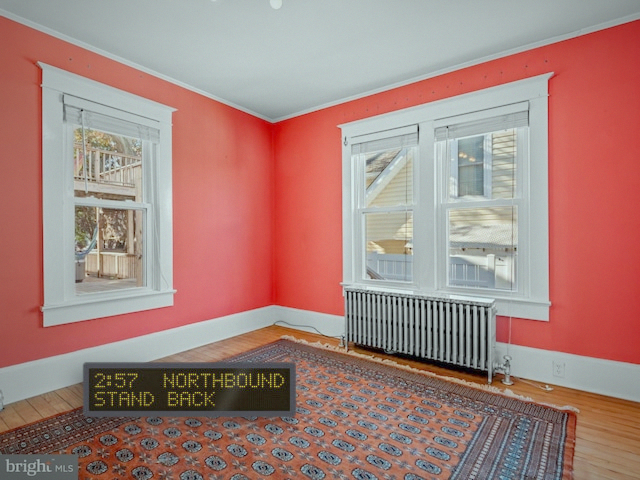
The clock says h=2 m=57
